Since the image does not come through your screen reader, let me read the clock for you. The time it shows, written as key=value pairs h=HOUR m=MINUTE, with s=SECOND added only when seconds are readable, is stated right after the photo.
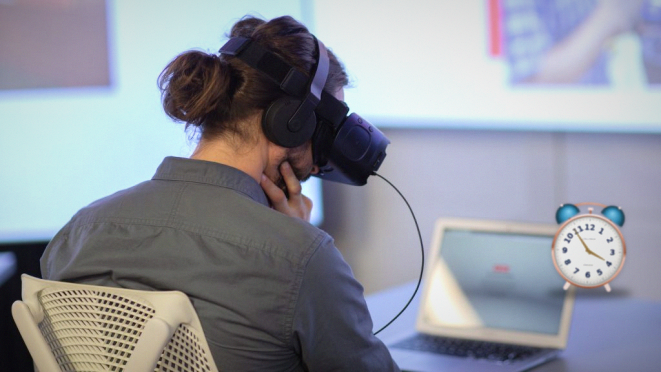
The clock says h=3 m=54
